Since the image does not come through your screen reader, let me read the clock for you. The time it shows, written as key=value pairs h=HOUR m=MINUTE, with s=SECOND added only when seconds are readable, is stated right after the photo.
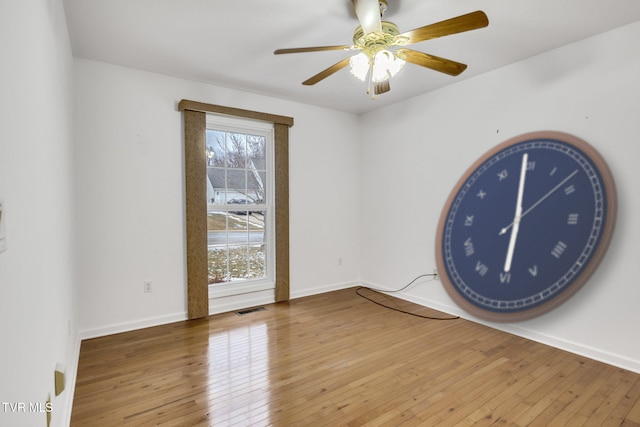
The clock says h=5 m=59 s=8
